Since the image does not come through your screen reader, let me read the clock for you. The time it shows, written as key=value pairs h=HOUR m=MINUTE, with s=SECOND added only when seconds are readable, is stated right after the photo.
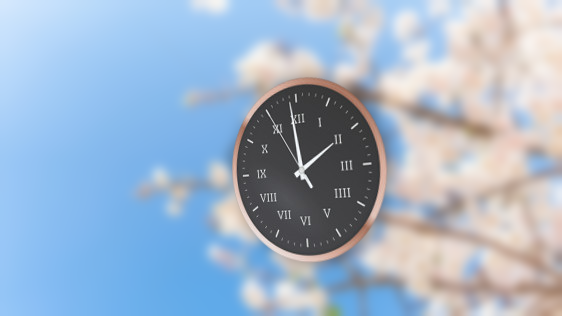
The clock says h=1 m=58 s=55
